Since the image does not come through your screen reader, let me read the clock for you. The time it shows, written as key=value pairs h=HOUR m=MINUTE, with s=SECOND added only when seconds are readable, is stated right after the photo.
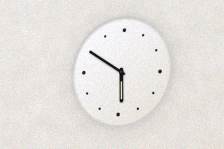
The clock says h=5 m=50
